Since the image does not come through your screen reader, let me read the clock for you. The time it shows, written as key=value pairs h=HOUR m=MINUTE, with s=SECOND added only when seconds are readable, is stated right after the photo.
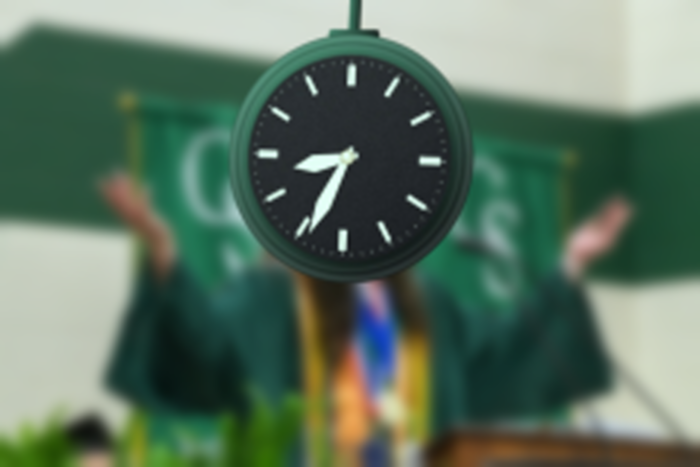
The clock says h=8 m=34
